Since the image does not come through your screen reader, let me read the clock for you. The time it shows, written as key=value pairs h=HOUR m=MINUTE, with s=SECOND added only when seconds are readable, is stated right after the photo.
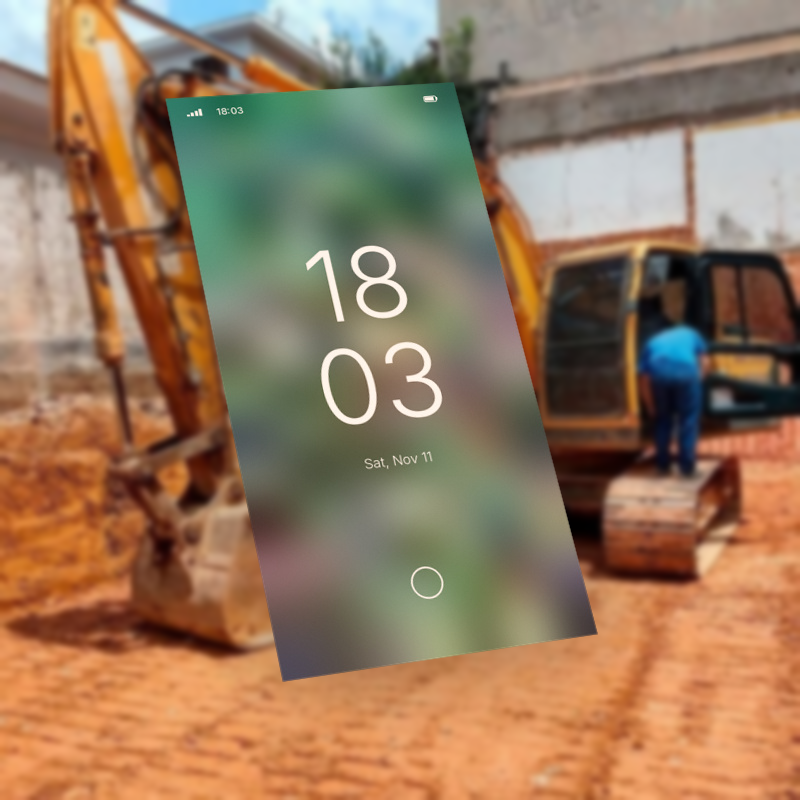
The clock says h=18 m=3
